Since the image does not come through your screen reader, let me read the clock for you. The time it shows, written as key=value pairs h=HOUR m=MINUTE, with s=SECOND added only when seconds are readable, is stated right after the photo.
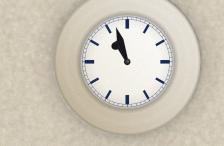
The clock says h=10 m=57
